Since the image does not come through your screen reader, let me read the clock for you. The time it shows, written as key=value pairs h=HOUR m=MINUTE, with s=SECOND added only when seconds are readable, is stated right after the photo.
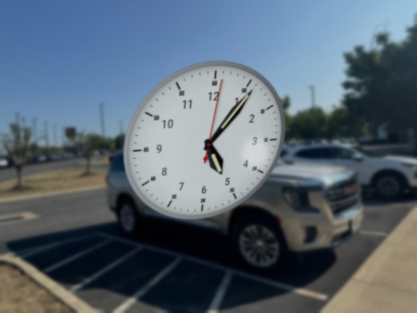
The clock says h=5 m=6 s=1
